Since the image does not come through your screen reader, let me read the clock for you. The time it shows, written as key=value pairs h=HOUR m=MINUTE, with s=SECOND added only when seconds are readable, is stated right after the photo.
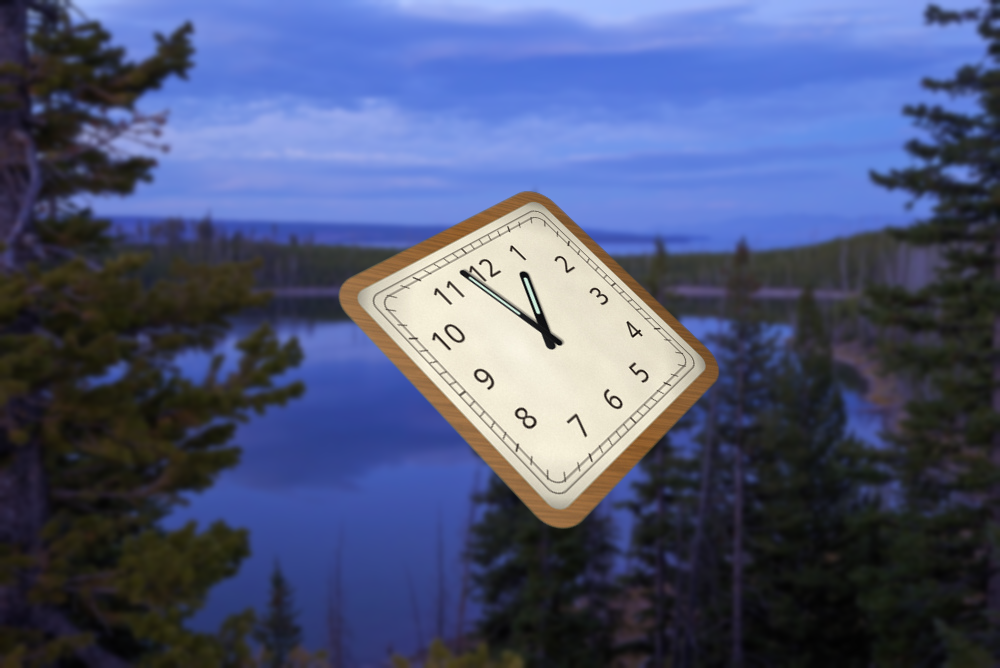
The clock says h=12 m=58
